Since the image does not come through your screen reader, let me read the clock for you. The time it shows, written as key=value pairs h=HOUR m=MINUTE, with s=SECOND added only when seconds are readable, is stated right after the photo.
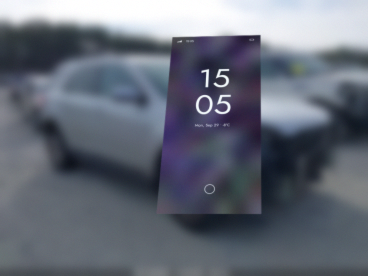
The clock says h=15 m=5
